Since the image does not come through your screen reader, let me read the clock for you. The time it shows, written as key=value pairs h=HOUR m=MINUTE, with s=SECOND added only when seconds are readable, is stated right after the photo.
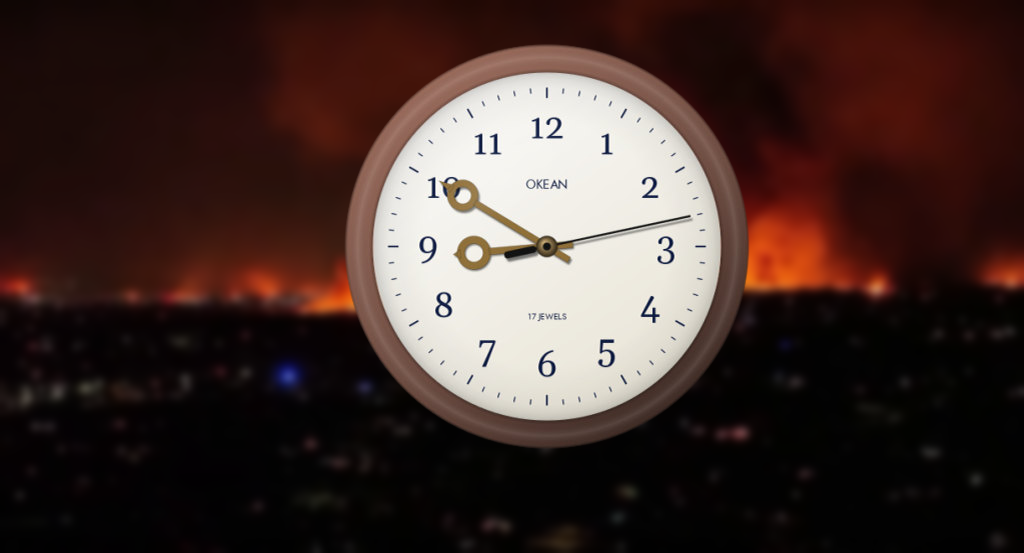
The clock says h=8 m=50 s=13
